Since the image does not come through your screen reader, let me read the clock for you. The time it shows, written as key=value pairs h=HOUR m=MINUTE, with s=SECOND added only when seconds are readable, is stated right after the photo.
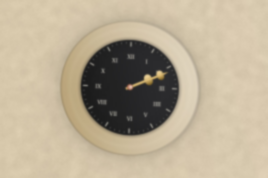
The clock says h=2 m=11
